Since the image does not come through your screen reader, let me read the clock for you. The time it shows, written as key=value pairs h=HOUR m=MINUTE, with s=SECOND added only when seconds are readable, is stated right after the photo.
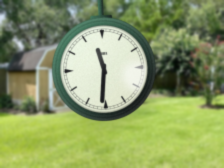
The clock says h=11 m=31
